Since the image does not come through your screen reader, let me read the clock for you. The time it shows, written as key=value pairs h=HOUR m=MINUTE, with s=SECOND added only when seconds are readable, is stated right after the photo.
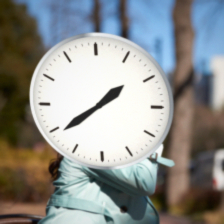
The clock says h=1 m=39
